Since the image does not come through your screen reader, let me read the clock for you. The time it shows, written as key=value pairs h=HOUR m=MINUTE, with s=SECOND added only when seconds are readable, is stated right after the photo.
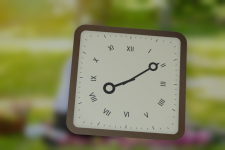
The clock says h=8 m=9
